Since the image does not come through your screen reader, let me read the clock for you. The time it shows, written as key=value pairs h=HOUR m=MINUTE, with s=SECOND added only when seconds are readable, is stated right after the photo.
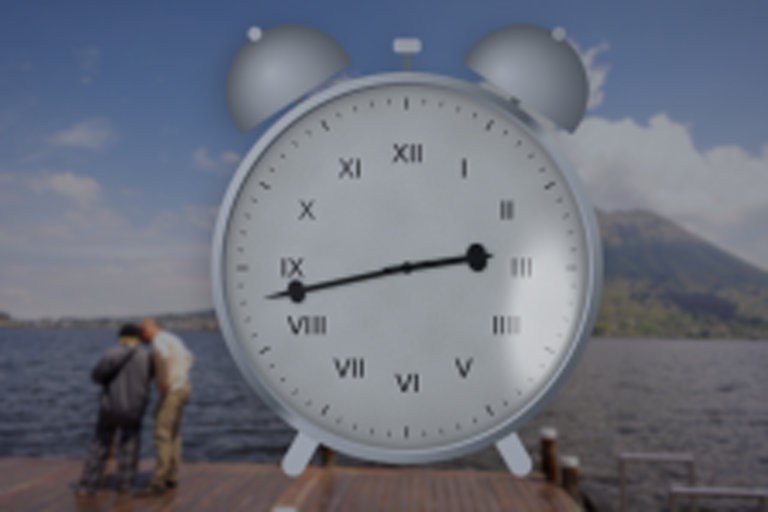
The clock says h=2 m=43
